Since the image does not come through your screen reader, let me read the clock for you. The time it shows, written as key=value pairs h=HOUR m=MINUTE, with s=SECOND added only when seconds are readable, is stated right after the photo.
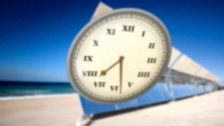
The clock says h=7 m=28
